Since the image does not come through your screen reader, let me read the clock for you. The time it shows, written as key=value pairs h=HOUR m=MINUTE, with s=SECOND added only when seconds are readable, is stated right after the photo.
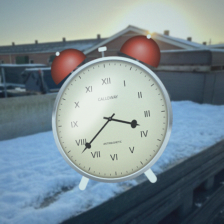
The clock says h=3 m=38
